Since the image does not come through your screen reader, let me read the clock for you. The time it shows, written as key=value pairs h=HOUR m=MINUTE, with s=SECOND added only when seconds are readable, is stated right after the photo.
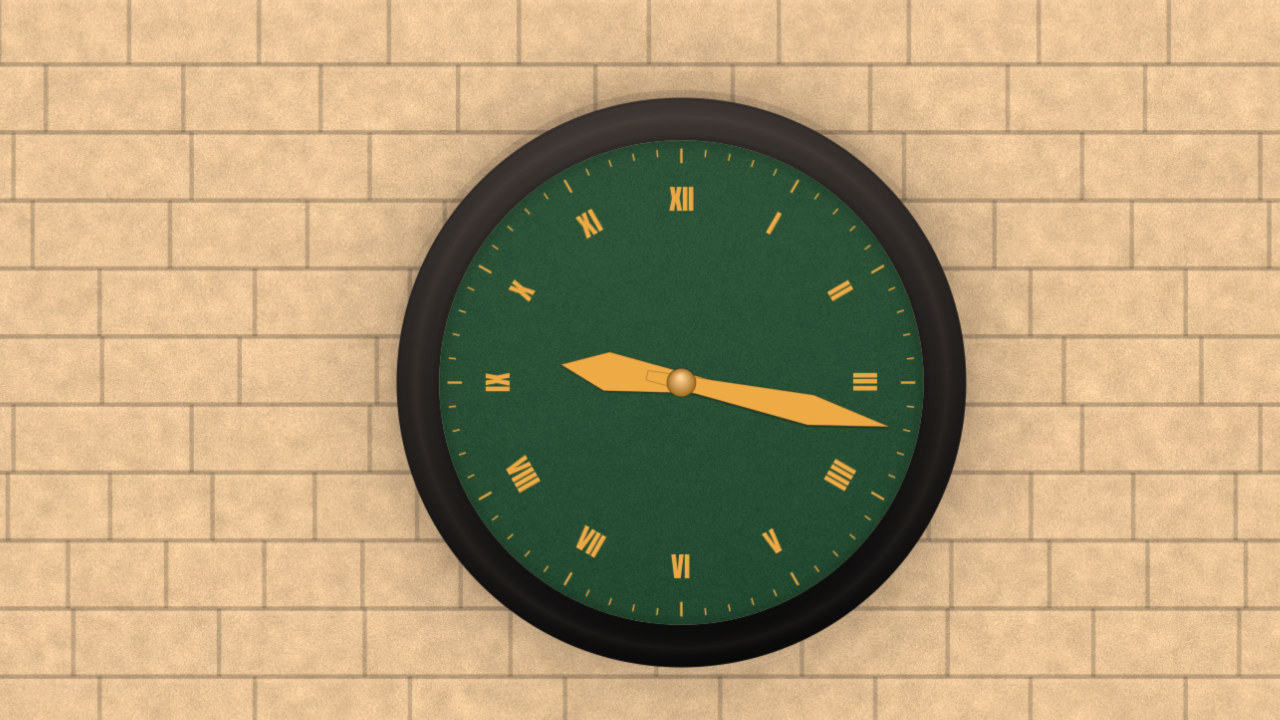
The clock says h=9 m=17
